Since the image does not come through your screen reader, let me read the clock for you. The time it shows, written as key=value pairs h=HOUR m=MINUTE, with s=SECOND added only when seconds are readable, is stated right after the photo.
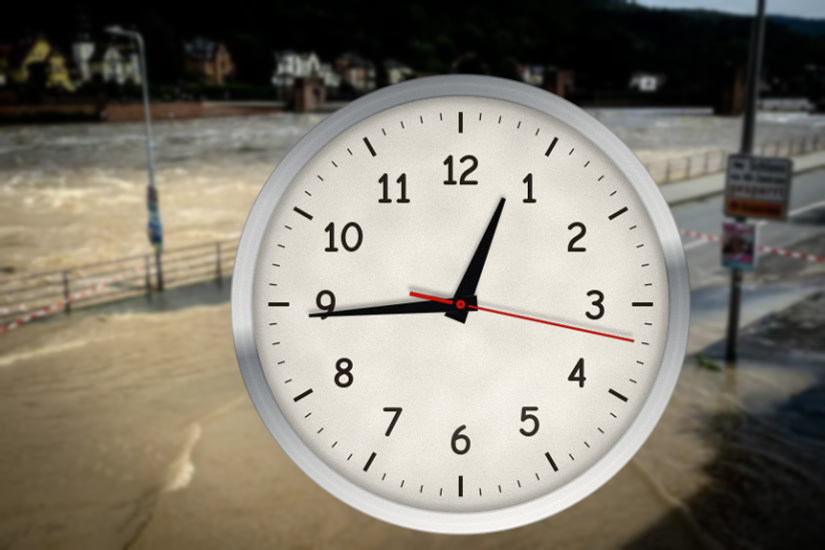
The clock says h=12 m=44 s=17
